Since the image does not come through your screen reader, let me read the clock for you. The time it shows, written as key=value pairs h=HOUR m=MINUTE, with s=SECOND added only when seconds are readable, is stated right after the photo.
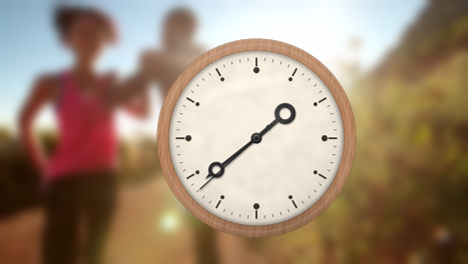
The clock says h=1 m=38 s=38
